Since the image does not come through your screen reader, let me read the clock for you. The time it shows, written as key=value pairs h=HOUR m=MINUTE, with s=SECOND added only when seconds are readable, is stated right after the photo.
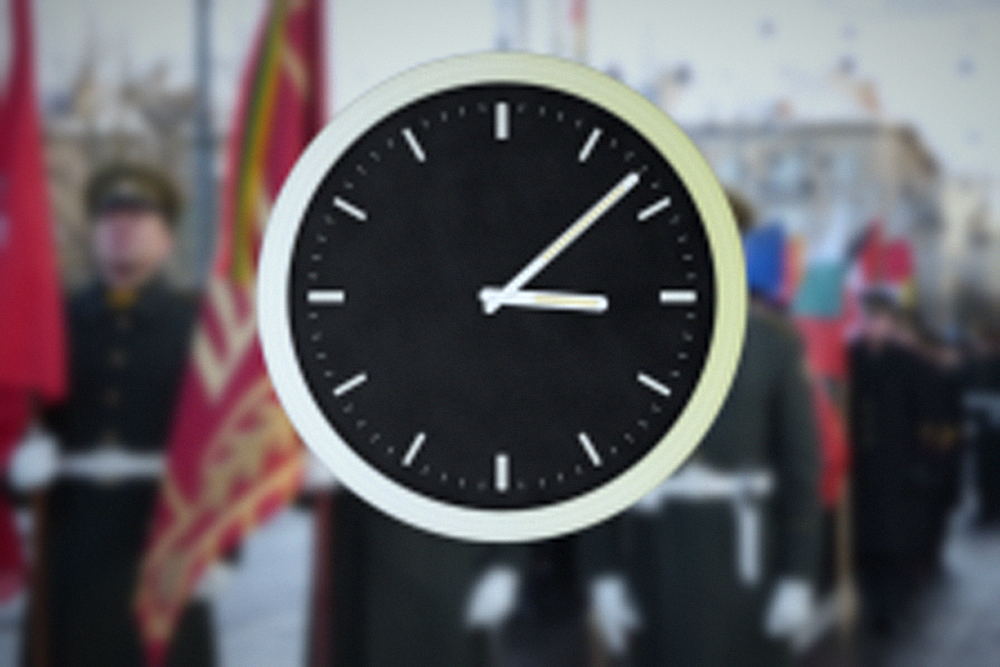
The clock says h=3 m=8
